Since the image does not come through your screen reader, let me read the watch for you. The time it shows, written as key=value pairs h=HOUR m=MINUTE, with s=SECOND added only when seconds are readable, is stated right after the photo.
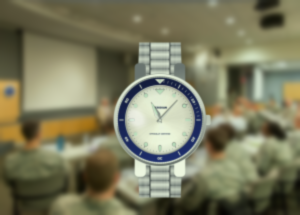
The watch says h=11 m=7
